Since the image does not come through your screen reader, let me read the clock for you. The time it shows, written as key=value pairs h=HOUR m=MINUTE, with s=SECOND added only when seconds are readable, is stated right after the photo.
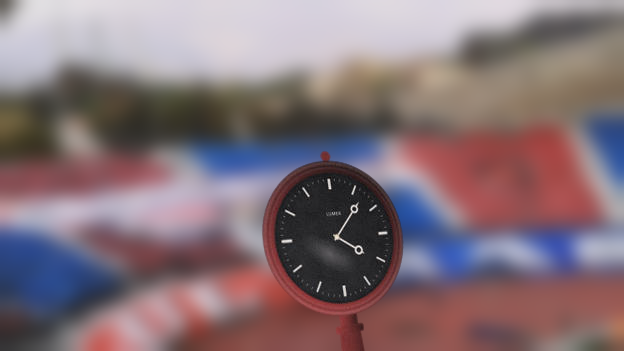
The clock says h=4 m=7
